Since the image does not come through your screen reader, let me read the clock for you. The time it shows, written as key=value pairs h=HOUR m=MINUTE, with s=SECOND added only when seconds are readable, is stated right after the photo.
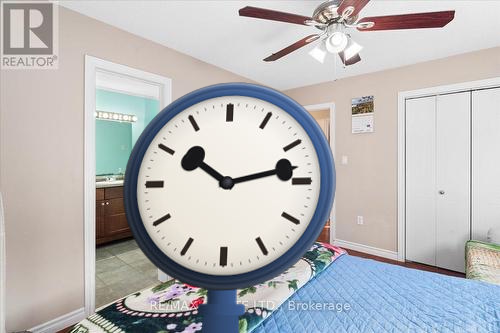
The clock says h=10 m=13
